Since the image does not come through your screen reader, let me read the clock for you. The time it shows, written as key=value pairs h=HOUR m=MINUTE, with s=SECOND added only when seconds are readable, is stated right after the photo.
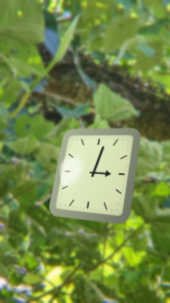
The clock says h=3 m=2
